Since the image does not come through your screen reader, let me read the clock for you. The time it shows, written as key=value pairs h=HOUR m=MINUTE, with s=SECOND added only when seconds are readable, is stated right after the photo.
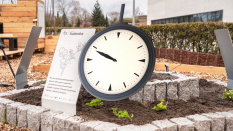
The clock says h=9 m=49
